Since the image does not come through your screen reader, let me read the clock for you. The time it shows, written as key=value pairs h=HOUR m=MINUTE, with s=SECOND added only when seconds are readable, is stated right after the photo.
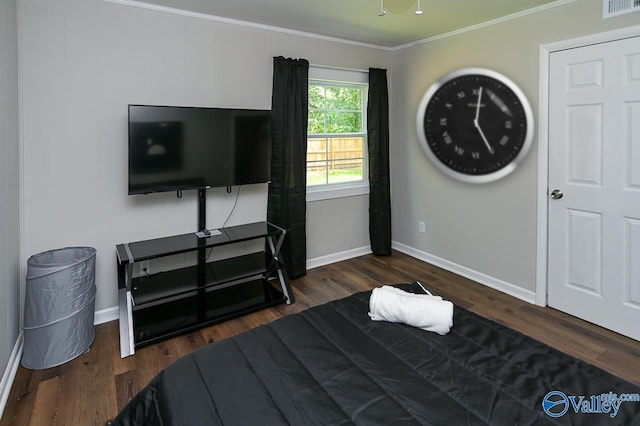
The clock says h=5 m=1
